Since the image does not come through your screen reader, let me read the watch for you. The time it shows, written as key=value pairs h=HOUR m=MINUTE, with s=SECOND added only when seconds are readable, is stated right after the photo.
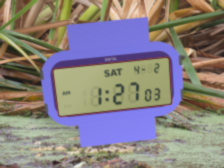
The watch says h=1 m=27 s=3
